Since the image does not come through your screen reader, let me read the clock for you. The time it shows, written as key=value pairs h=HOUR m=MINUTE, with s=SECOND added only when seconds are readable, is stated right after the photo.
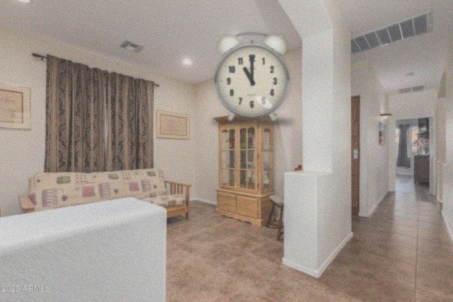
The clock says h=11 m=0
